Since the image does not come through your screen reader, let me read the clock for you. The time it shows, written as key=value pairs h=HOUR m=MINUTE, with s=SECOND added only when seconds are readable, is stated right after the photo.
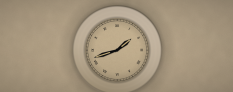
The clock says h=1 m=42
